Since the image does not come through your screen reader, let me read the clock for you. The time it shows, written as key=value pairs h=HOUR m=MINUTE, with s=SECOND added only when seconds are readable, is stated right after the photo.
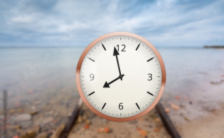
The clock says h=7 m=58
